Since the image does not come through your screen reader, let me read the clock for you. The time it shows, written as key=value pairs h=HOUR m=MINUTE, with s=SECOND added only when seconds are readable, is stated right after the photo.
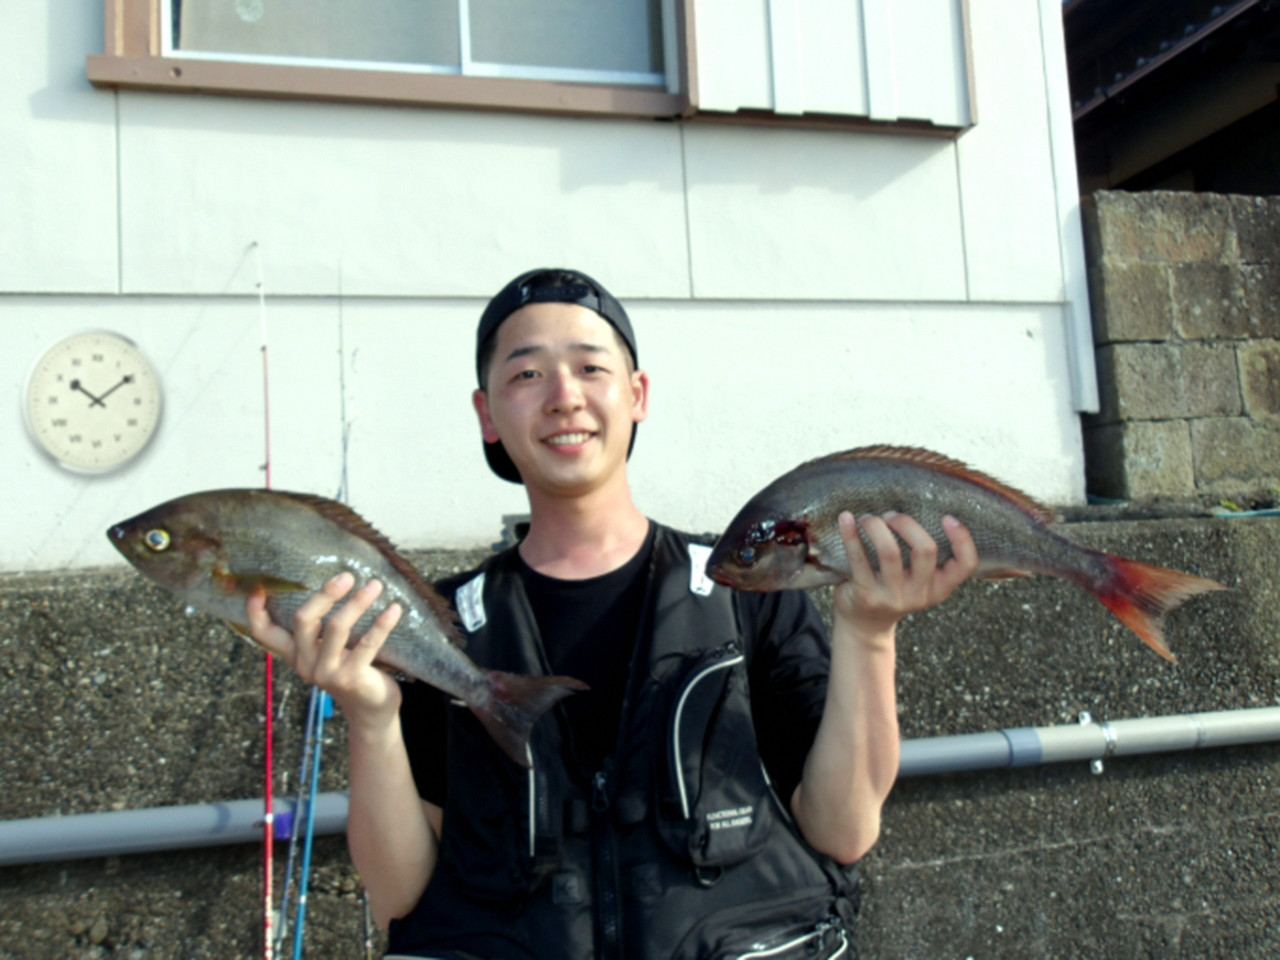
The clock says h=10 m=9
